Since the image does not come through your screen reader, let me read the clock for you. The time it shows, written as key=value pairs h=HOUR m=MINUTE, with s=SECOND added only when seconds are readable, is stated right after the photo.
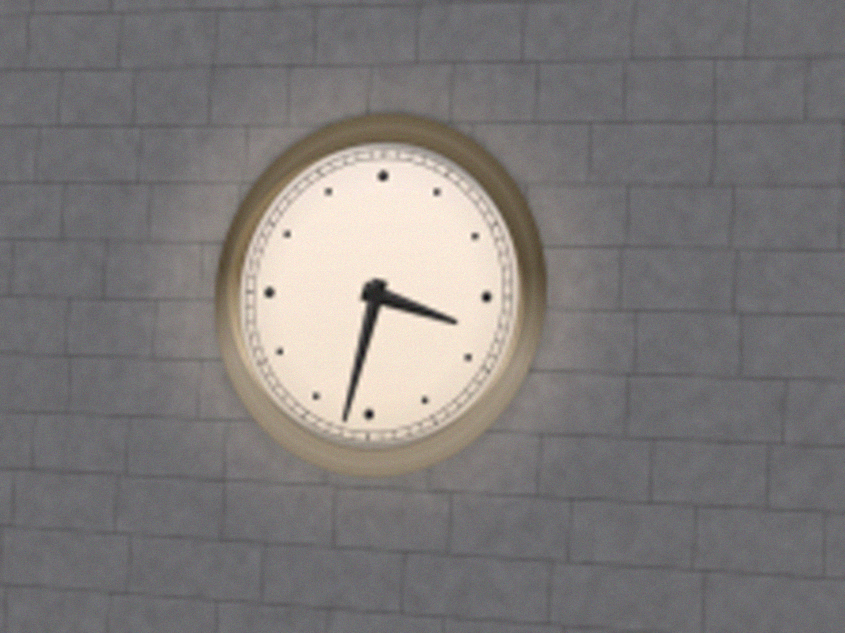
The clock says h=3 m=32
